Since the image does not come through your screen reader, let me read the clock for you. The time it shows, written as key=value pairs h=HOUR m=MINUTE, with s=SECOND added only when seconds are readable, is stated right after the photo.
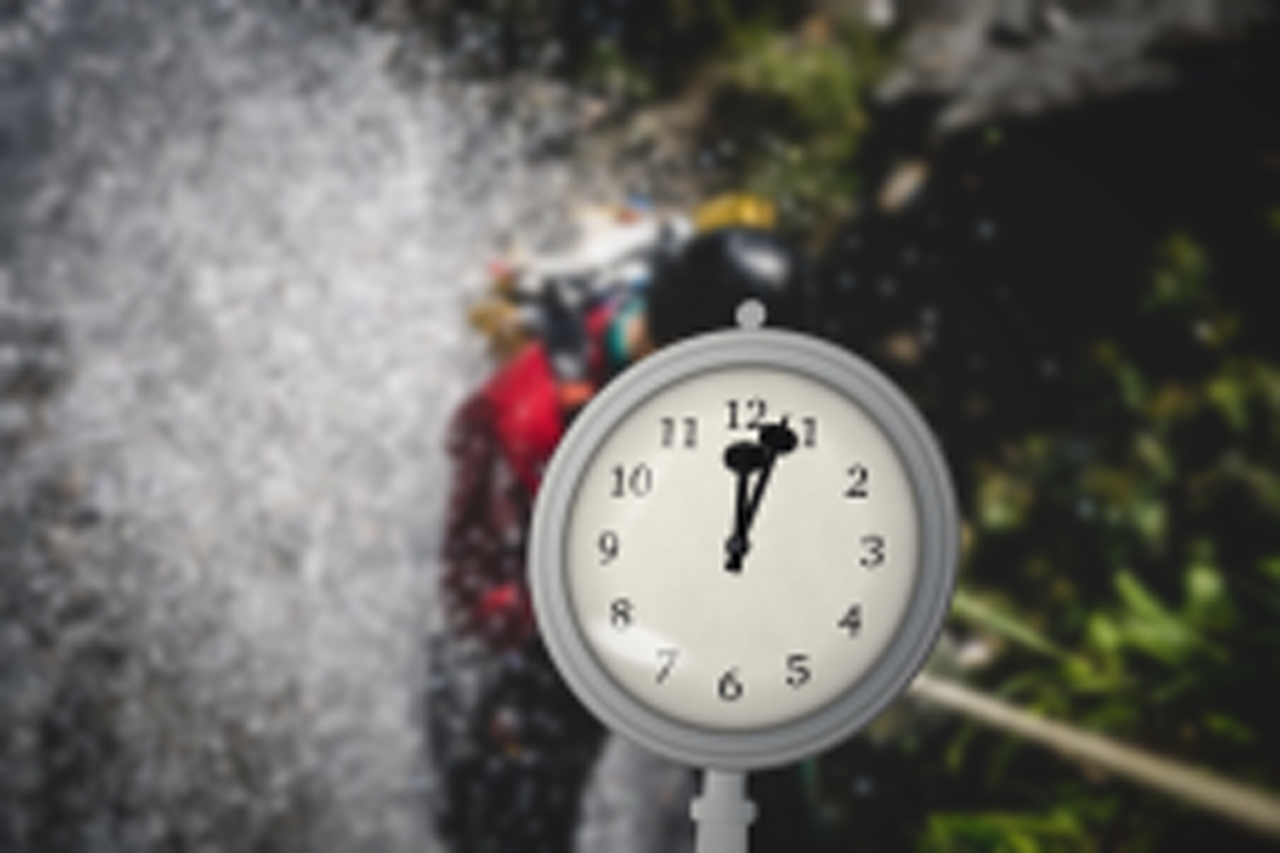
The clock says h=12 m=3
